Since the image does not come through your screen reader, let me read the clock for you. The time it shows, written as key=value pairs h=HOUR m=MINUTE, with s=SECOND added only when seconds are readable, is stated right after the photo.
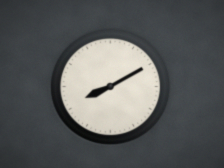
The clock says h=8 m=10
